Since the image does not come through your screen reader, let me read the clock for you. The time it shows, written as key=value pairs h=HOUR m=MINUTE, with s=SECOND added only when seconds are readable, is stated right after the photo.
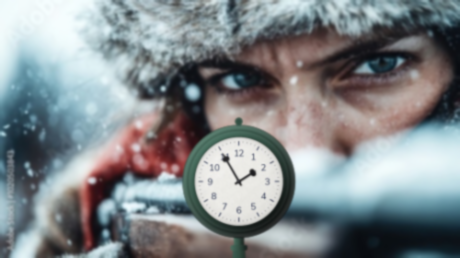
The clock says h=1 m=55
